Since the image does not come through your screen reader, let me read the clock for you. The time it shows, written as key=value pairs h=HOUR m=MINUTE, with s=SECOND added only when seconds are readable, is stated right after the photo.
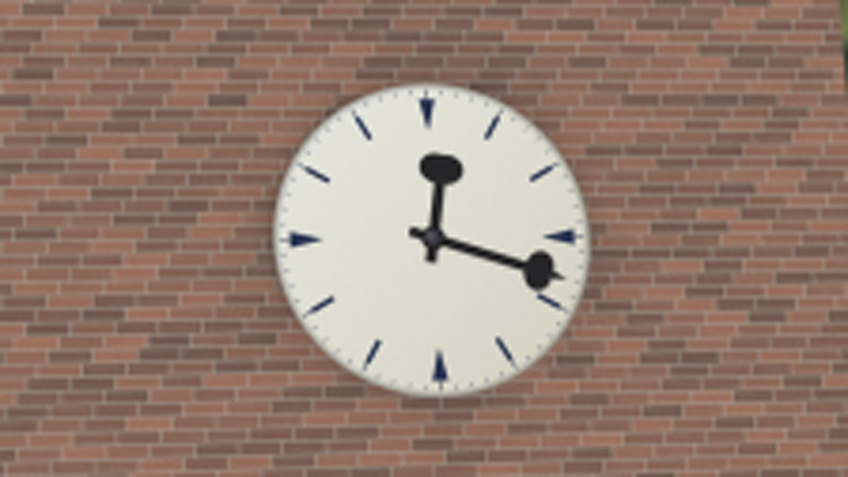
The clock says h=12 m=18
